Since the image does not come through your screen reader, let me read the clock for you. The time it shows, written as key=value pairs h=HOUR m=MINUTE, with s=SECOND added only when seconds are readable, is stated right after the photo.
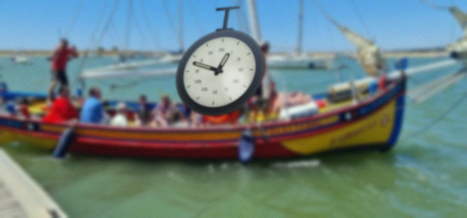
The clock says h=12 m=48
